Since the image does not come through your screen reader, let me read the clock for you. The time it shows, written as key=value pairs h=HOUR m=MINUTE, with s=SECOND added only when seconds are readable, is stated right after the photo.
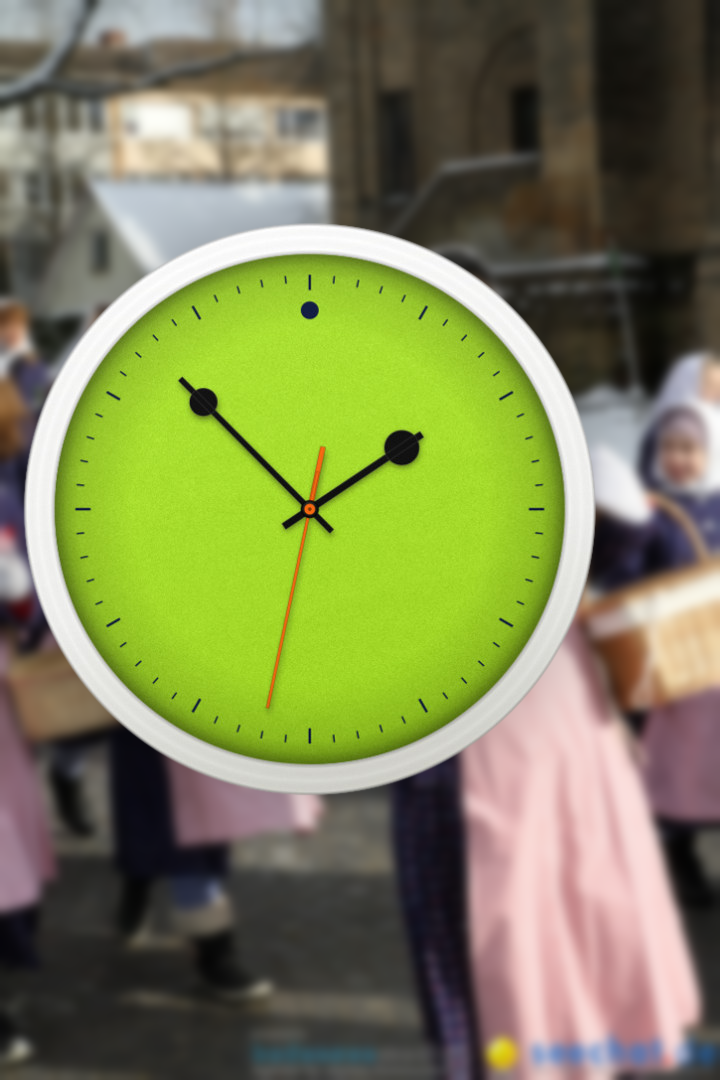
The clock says h=1 m=52 s=32
